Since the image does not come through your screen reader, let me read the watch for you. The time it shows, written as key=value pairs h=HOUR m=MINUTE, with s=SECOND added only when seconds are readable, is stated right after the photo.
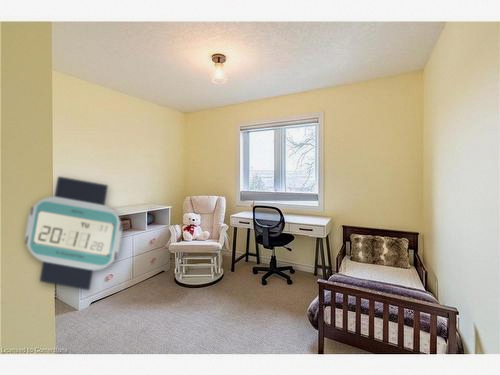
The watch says h=20 m=11
